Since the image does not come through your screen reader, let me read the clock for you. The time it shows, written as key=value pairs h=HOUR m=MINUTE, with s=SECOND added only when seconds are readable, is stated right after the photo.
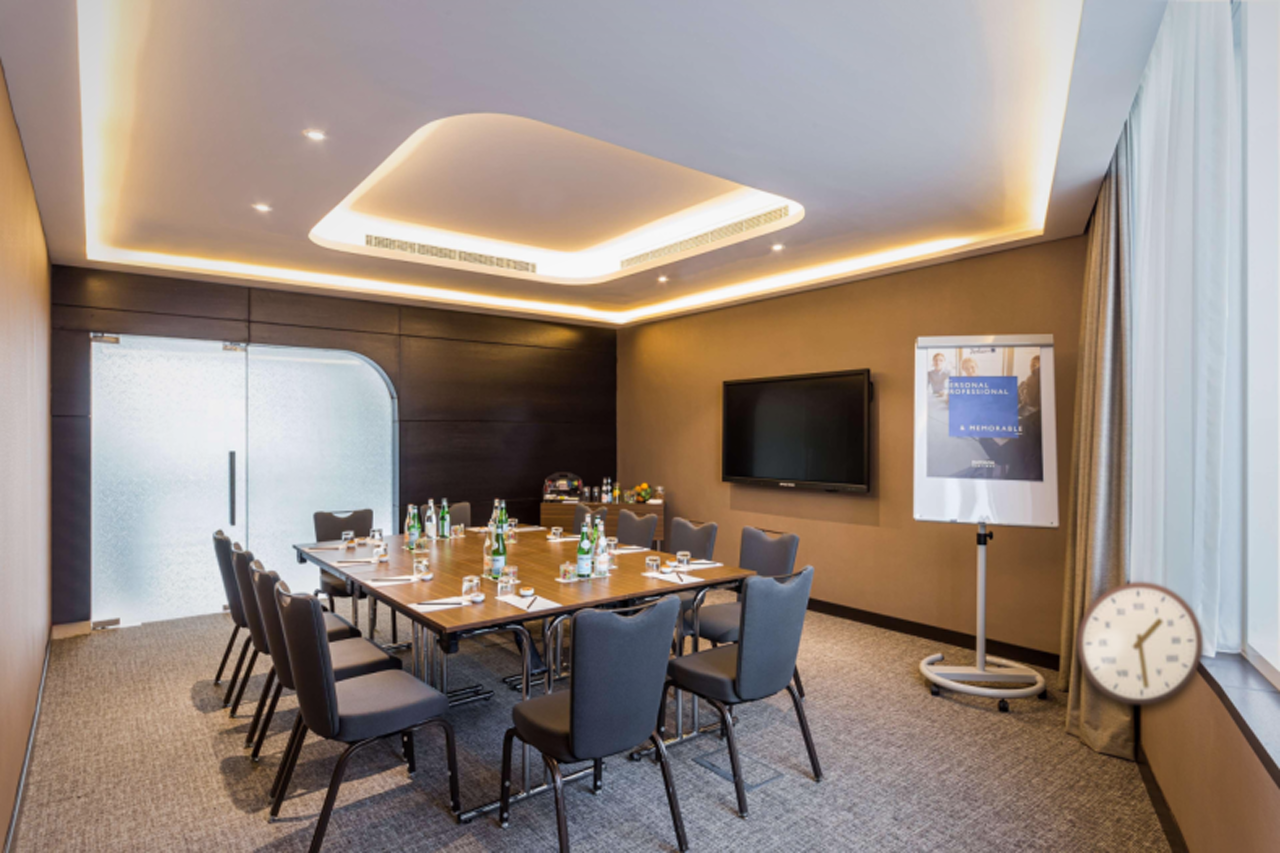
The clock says h=1 m=29
